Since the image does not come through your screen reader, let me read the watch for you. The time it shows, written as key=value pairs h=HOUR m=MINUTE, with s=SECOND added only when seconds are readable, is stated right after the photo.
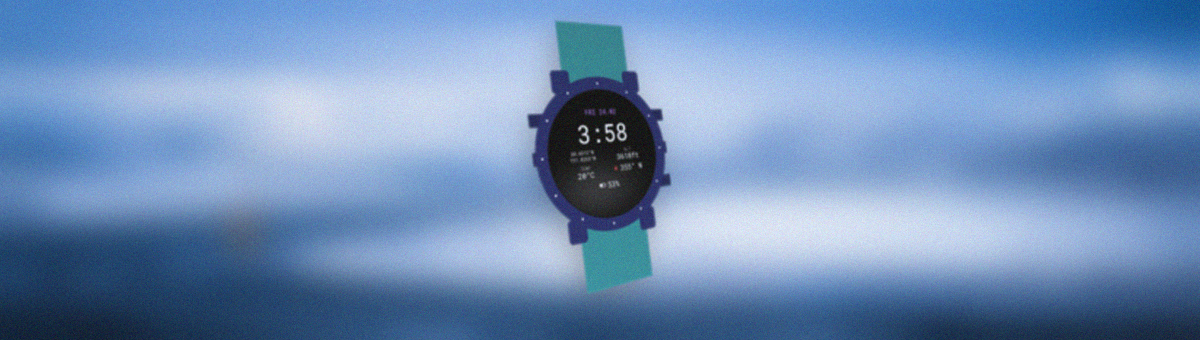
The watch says h=3 m=58
